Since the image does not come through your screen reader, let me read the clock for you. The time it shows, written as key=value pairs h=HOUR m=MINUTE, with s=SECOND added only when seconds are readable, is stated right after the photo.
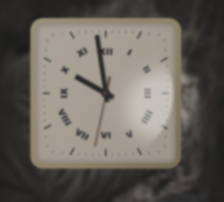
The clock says h=9 m=58 s=32
